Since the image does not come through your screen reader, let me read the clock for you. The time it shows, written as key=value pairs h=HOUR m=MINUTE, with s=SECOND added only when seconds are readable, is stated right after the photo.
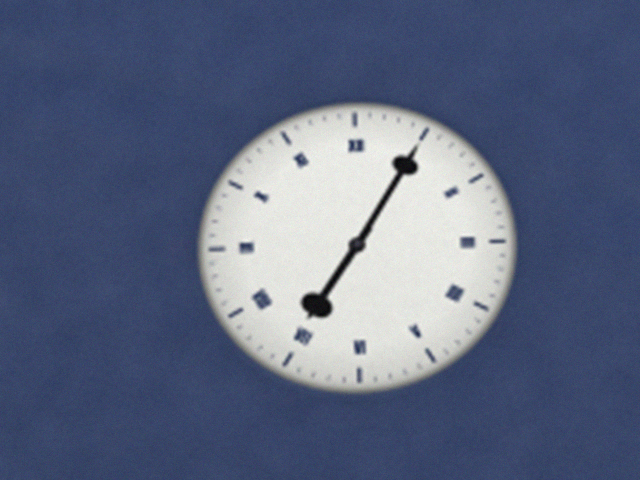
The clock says h=7 m=5
